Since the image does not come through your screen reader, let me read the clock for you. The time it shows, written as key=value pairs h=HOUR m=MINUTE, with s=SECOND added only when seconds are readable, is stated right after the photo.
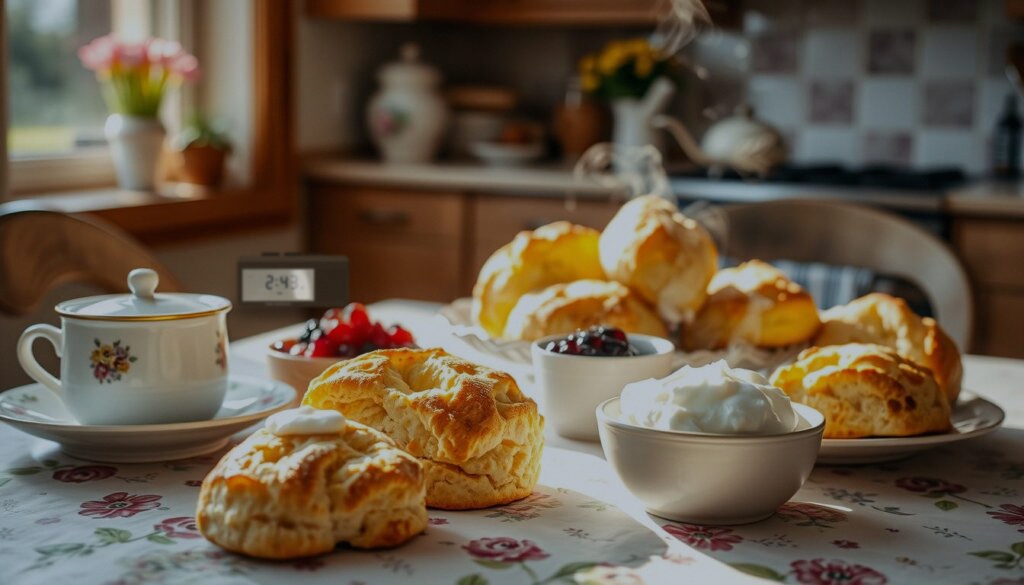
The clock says h=2 m=43
